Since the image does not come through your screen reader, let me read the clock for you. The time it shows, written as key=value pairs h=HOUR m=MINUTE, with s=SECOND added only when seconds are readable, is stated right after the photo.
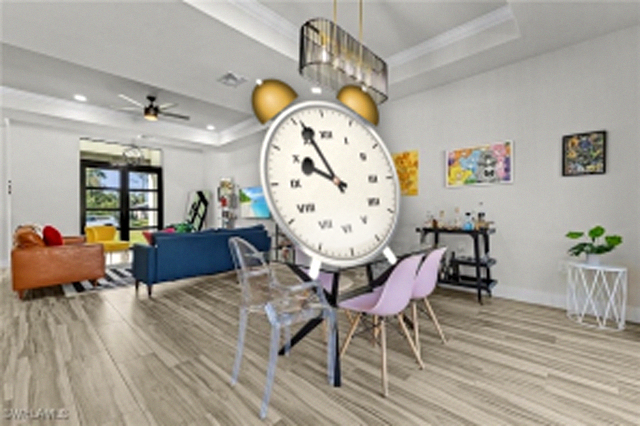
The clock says h=9 m=56
